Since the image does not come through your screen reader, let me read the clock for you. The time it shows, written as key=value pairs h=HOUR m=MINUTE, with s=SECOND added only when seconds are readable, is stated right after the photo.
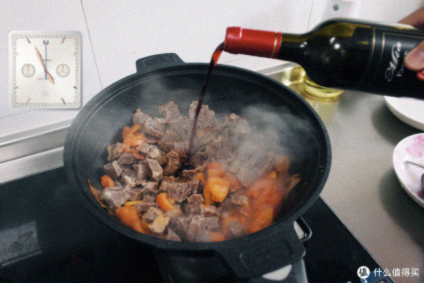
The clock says h=4 m=56
